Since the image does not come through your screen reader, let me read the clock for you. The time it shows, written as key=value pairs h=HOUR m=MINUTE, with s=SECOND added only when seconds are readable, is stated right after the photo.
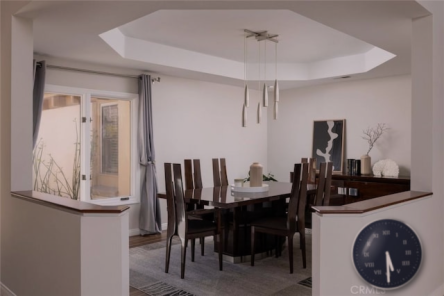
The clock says h=5 m=30
